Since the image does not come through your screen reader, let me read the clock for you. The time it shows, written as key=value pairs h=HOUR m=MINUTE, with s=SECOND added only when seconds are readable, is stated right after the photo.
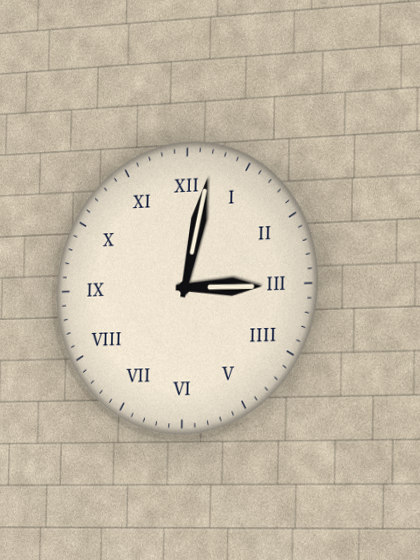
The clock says h=3 m=2
